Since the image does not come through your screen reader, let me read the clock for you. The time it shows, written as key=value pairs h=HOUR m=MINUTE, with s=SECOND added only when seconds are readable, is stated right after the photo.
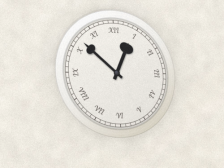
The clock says h=12 m=52
